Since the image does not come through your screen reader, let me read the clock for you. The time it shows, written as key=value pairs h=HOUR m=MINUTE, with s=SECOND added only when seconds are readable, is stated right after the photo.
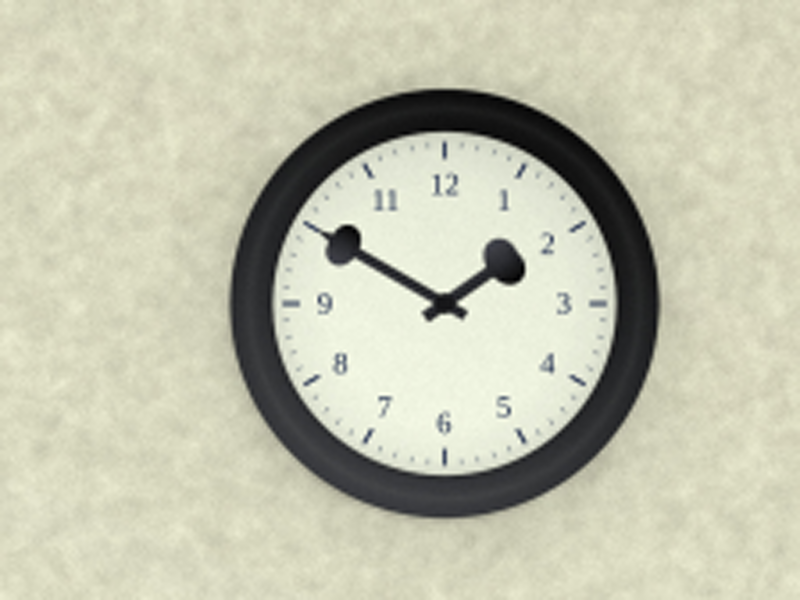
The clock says h=1 m=50
